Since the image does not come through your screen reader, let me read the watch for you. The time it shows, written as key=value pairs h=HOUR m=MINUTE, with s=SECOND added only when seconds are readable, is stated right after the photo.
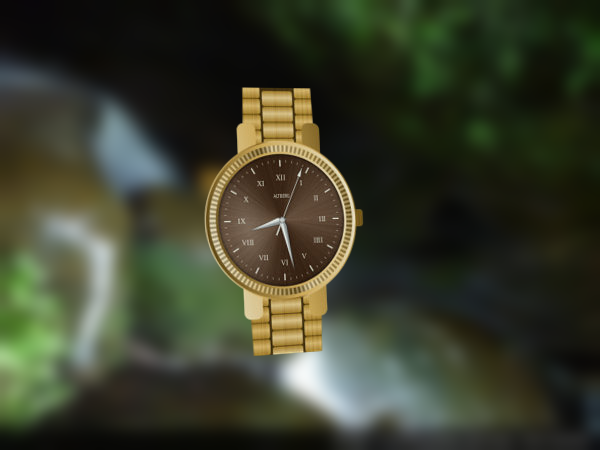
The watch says h=8 m=28 s=4
